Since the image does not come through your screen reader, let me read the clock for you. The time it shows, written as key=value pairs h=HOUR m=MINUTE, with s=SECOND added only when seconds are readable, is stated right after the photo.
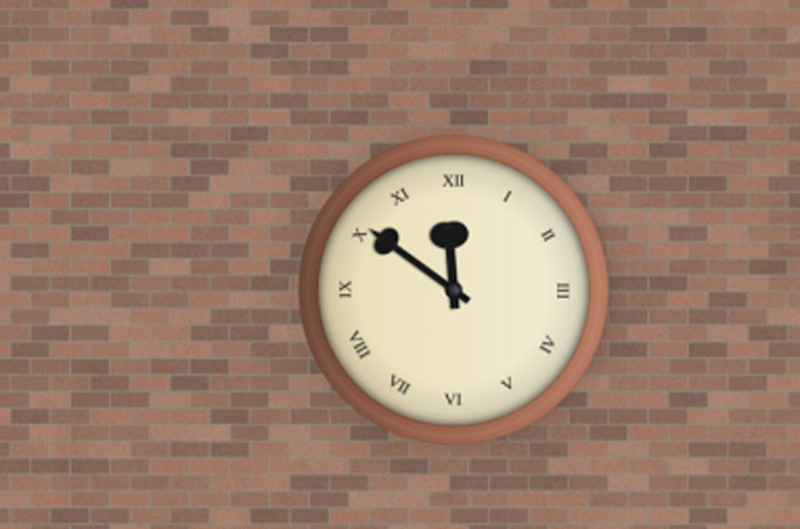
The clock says h=11 m=51
